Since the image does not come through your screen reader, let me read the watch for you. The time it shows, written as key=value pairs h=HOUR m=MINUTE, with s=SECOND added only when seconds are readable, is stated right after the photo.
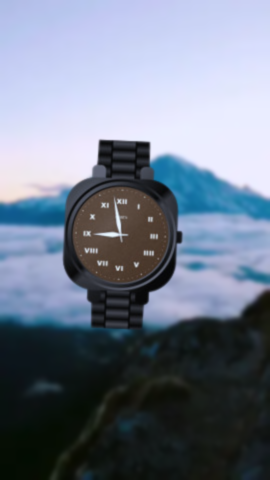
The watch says h=8 m=58
